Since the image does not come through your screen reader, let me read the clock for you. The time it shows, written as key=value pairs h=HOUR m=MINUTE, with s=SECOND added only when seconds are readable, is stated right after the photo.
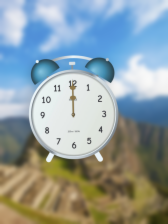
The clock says h=12 m=0
